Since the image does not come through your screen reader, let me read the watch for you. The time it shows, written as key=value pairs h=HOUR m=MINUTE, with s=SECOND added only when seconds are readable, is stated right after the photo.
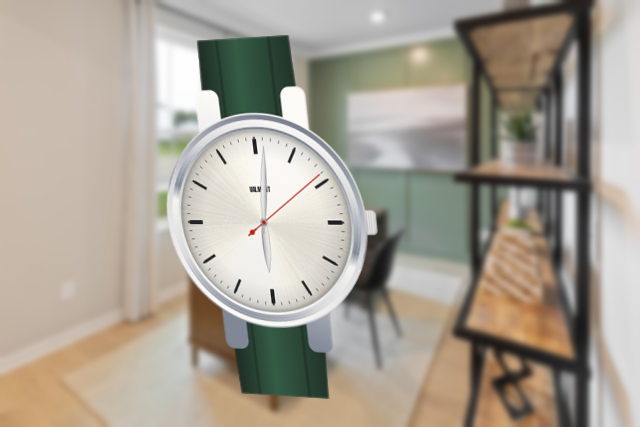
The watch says h=6 m=1 s=9
